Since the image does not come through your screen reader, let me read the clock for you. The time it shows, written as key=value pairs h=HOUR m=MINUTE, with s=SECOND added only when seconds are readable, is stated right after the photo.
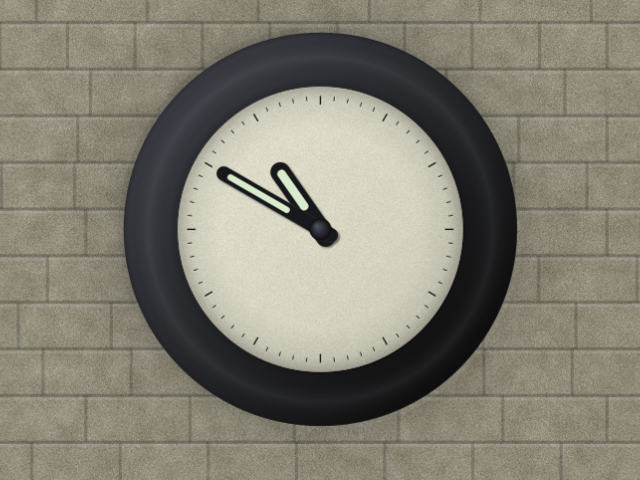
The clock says h=10 m=50
